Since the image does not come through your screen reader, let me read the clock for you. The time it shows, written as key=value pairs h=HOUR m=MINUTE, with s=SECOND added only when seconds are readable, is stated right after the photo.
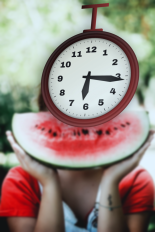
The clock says h=6 m=16
